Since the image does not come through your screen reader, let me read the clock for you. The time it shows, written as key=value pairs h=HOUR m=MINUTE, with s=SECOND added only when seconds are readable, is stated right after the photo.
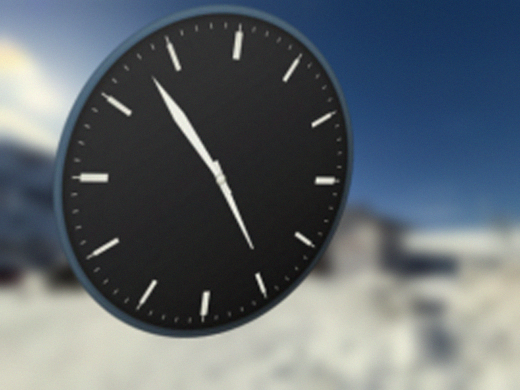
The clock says h=4 m=53
